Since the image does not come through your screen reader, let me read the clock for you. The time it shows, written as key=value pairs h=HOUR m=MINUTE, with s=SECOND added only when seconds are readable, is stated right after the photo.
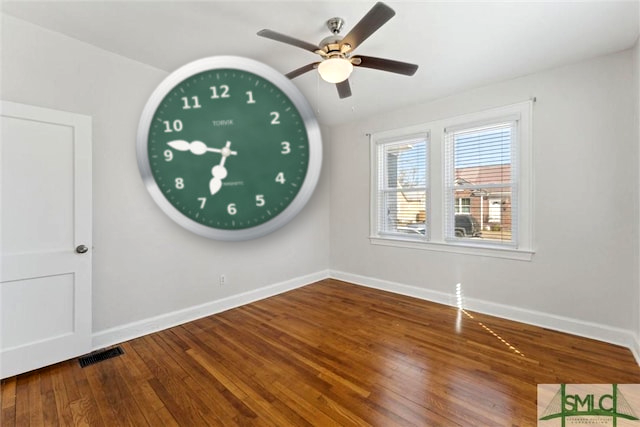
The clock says h=6 m=47
